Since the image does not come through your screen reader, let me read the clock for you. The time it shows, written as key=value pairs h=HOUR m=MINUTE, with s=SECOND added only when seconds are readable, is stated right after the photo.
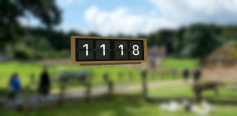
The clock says h=11 m=18
